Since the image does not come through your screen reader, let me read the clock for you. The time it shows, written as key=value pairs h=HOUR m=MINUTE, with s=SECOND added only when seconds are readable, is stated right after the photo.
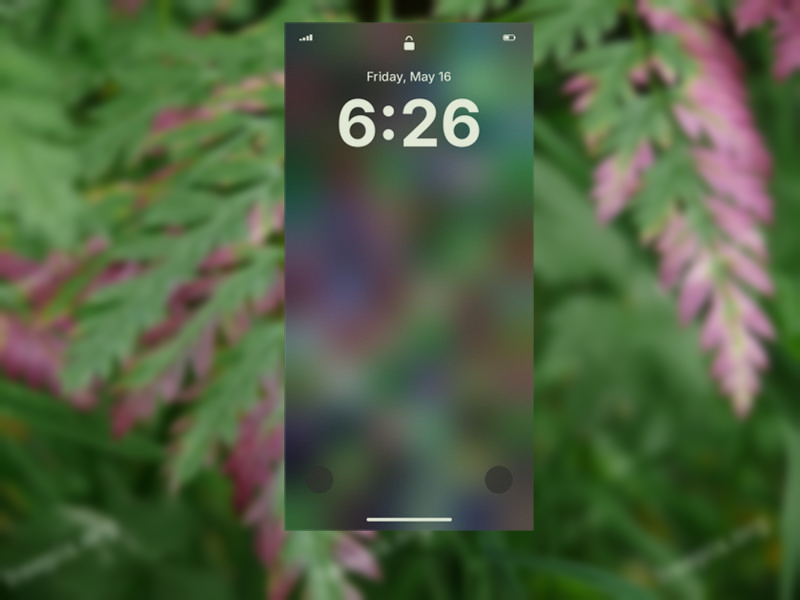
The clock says h=6 m=26
